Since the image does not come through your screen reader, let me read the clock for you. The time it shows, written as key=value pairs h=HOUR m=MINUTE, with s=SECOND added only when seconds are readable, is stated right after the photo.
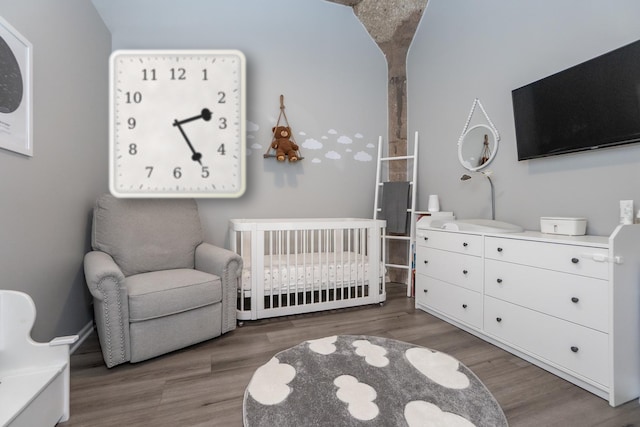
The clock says h=2 m=25
